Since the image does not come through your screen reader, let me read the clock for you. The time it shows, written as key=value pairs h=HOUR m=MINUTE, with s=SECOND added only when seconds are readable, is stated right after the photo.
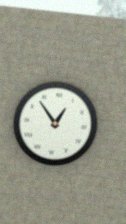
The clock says h=12 m=53
